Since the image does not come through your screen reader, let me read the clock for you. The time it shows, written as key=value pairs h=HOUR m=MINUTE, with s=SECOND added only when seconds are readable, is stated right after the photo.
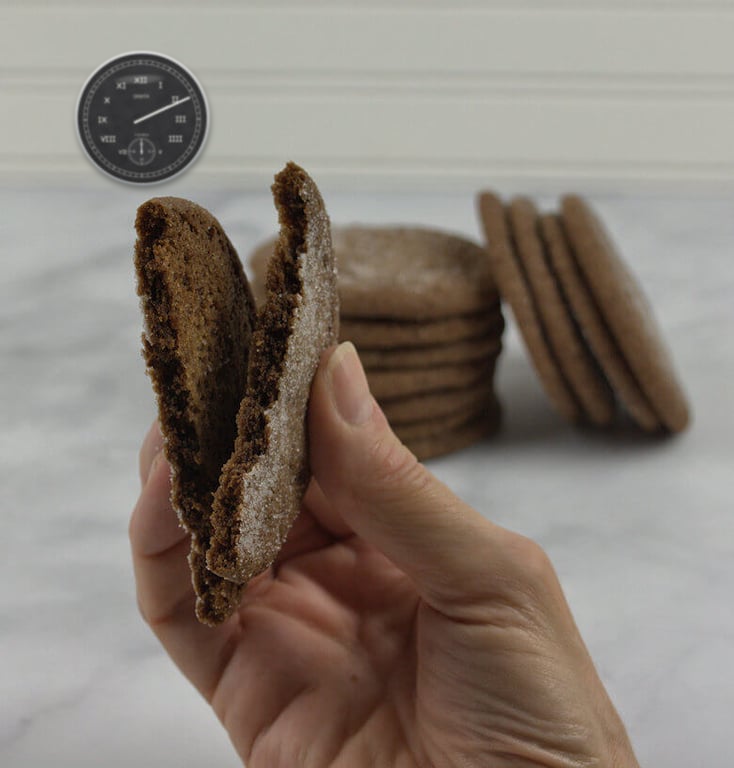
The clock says h=2 m=11
